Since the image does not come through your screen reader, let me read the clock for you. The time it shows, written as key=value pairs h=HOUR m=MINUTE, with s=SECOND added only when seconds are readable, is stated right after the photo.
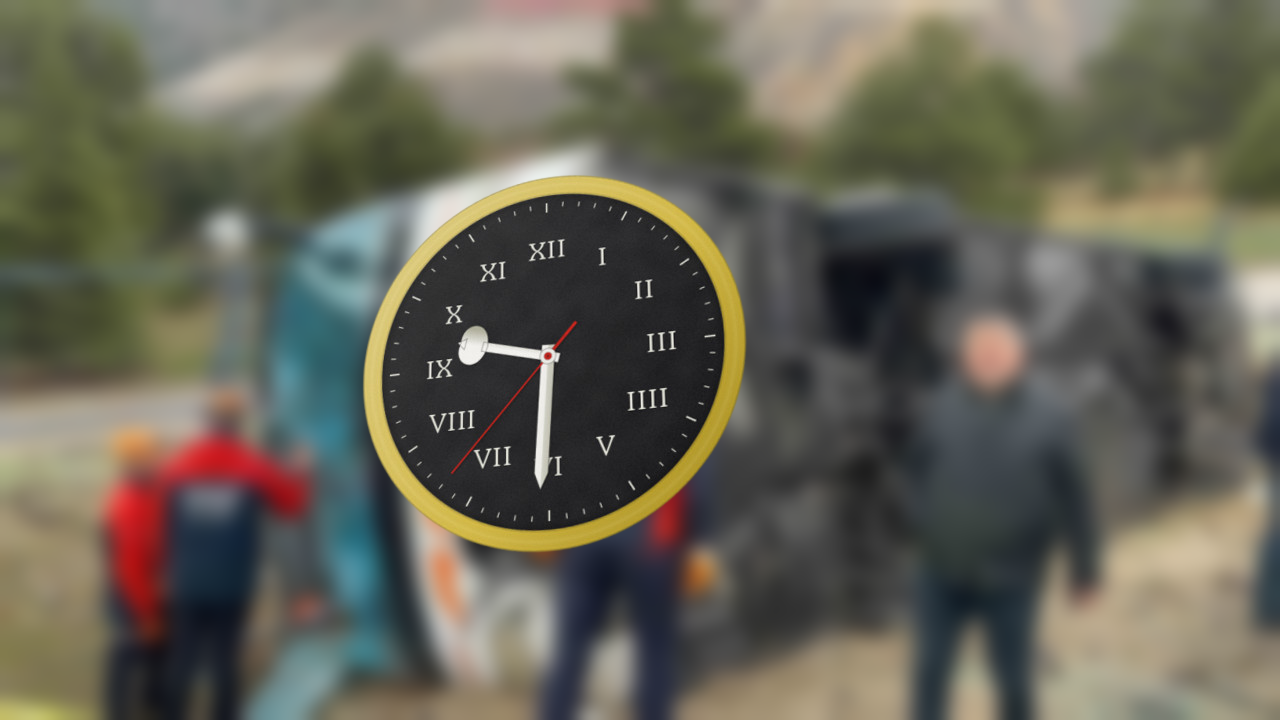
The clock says h=9 m=30 s=37
